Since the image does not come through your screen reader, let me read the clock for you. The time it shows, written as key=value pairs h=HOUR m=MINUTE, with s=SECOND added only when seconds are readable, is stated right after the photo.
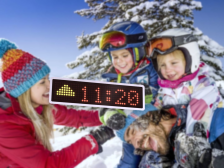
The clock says h=11 m=20
